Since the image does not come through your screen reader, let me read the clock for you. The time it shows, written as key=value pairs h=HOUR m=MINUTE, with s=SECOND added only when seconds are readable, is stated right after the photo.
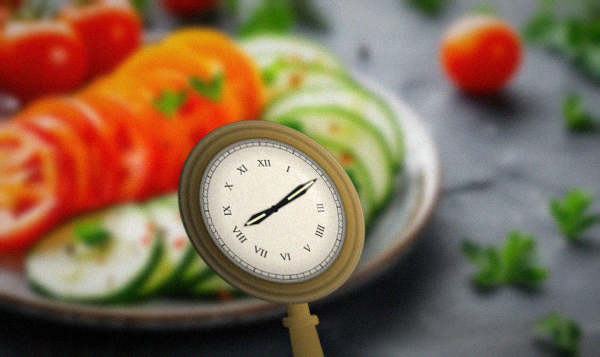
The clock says h=8 m=10
